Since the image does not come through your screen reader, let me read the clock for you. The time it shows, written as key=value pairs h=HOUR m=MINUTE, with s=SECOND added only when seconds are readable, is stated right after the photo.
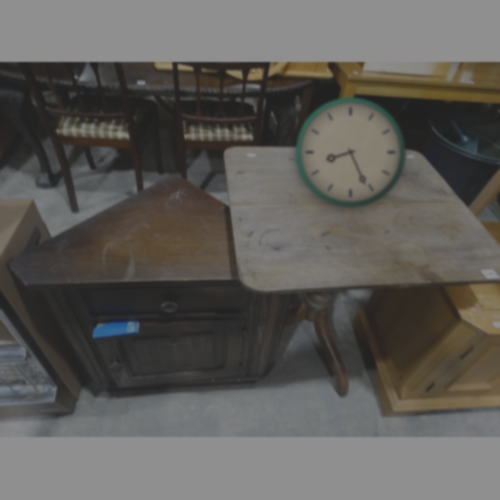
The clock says h=8 m=26
